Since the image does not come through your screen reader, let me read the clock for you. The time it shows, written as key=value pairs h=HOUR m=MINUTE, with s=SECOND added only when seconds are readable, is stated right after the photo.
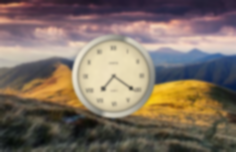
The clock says h=7 m=21
